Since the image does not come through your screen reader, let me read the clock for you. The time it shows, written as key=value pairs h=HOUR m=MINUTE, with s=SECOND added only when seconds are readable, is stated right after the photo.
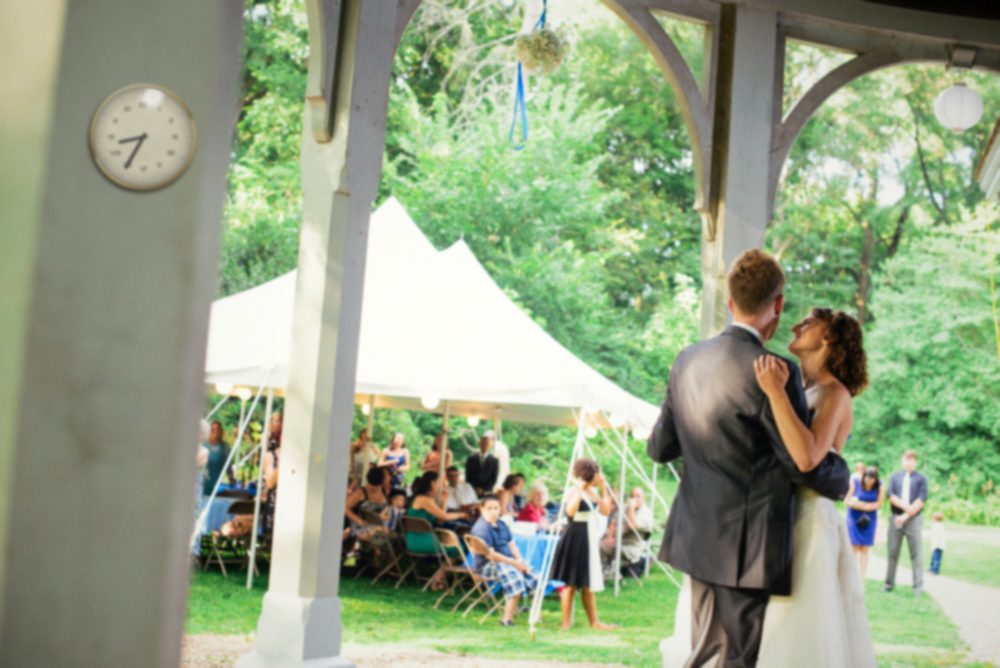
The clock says h=8 m=35
